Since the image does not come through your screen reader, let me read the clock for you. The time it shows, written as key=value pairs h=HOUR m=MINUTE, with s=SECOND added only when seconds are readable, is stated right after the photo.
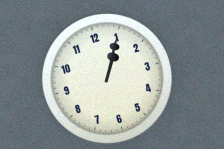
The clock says h=1 m=5
